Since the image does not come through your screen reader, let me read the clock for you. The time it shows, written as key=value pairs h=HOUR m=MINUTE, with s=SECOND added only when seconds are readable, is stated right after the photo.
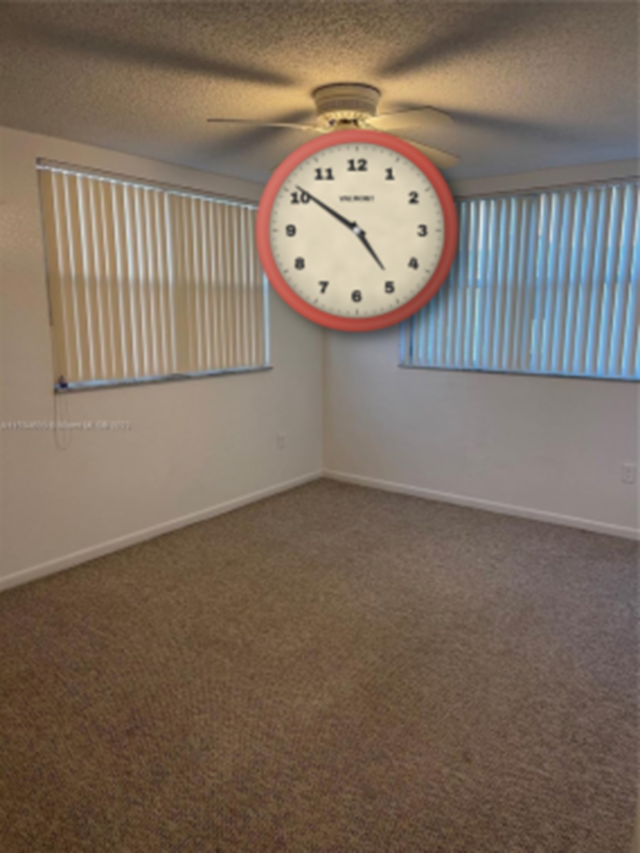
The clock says h=4 m=51
